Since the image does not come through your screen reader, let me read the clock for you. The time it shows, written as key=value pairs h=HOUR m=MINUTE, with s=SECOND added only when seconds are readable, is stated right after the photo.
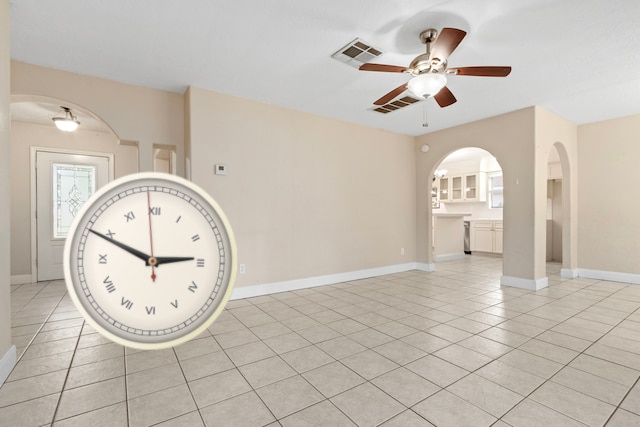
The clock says h=2 m=48 s=59
